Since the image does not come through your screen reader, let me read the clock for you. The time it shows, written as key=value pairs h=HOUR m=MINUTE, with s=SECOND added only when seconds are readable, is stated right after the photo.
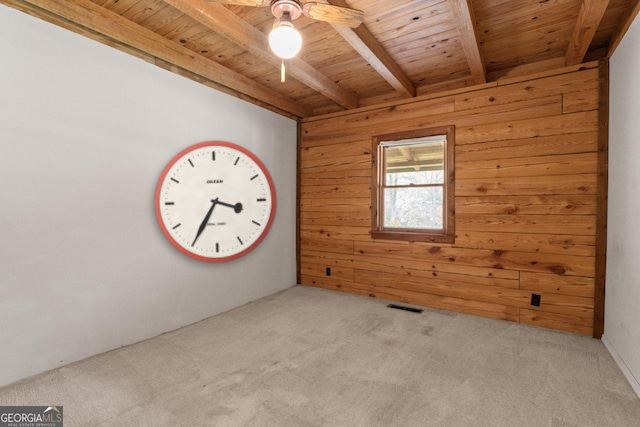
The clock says h=3 m=35
